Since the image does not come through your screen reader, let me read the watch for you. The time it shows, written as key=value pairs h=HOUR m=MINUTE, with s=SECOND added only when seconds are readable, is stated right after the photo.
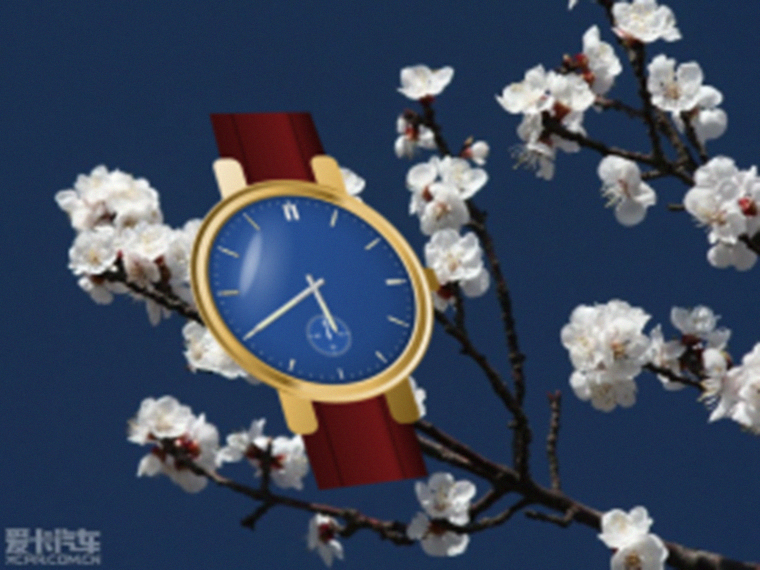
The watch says h=5 m=40
